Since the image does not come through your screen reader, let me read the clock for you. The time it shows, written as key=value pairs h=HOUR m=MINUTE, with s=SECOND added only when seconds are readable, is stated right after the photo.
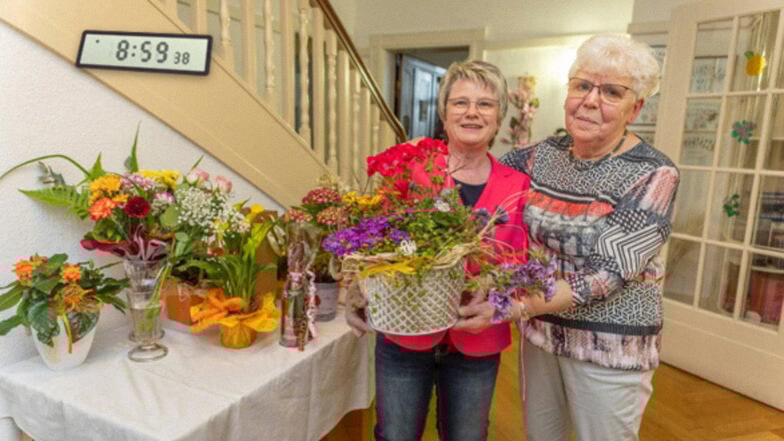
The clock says h=8 m=59 s=38
